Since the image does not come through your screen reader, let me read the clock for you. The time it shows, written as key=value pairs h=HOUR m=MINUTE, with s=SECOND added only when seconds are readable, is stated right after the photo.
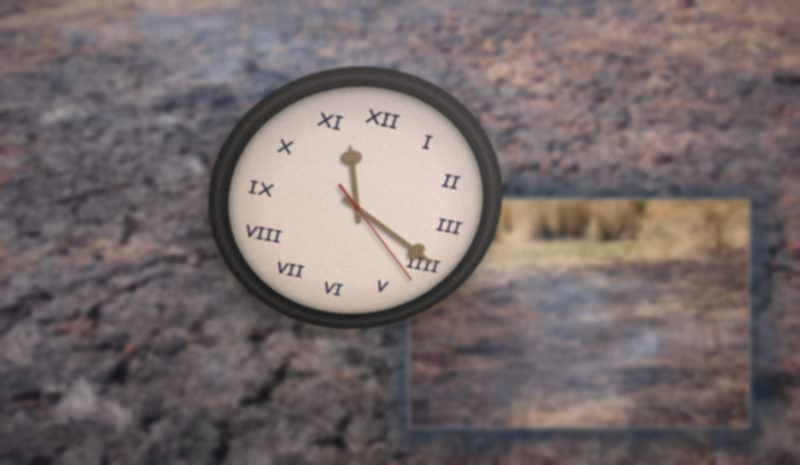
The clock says h=11 m=19 s=22
